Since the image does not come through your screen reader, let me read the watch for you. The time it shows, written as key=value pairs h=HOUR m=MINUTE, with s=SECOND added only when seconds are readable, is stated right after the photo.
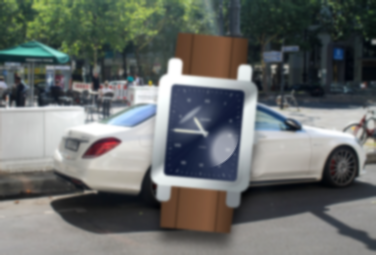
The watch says h=10 m=45
